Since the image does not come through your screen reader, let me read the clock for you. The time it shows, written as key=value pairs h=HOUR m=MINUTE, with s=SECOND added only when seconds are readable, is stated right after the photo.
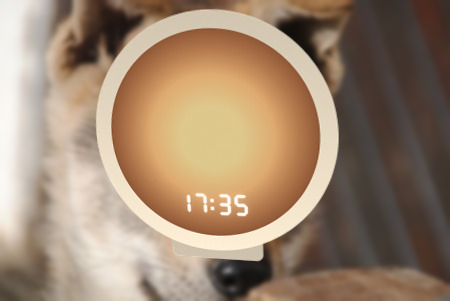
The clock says h=17 m=35
